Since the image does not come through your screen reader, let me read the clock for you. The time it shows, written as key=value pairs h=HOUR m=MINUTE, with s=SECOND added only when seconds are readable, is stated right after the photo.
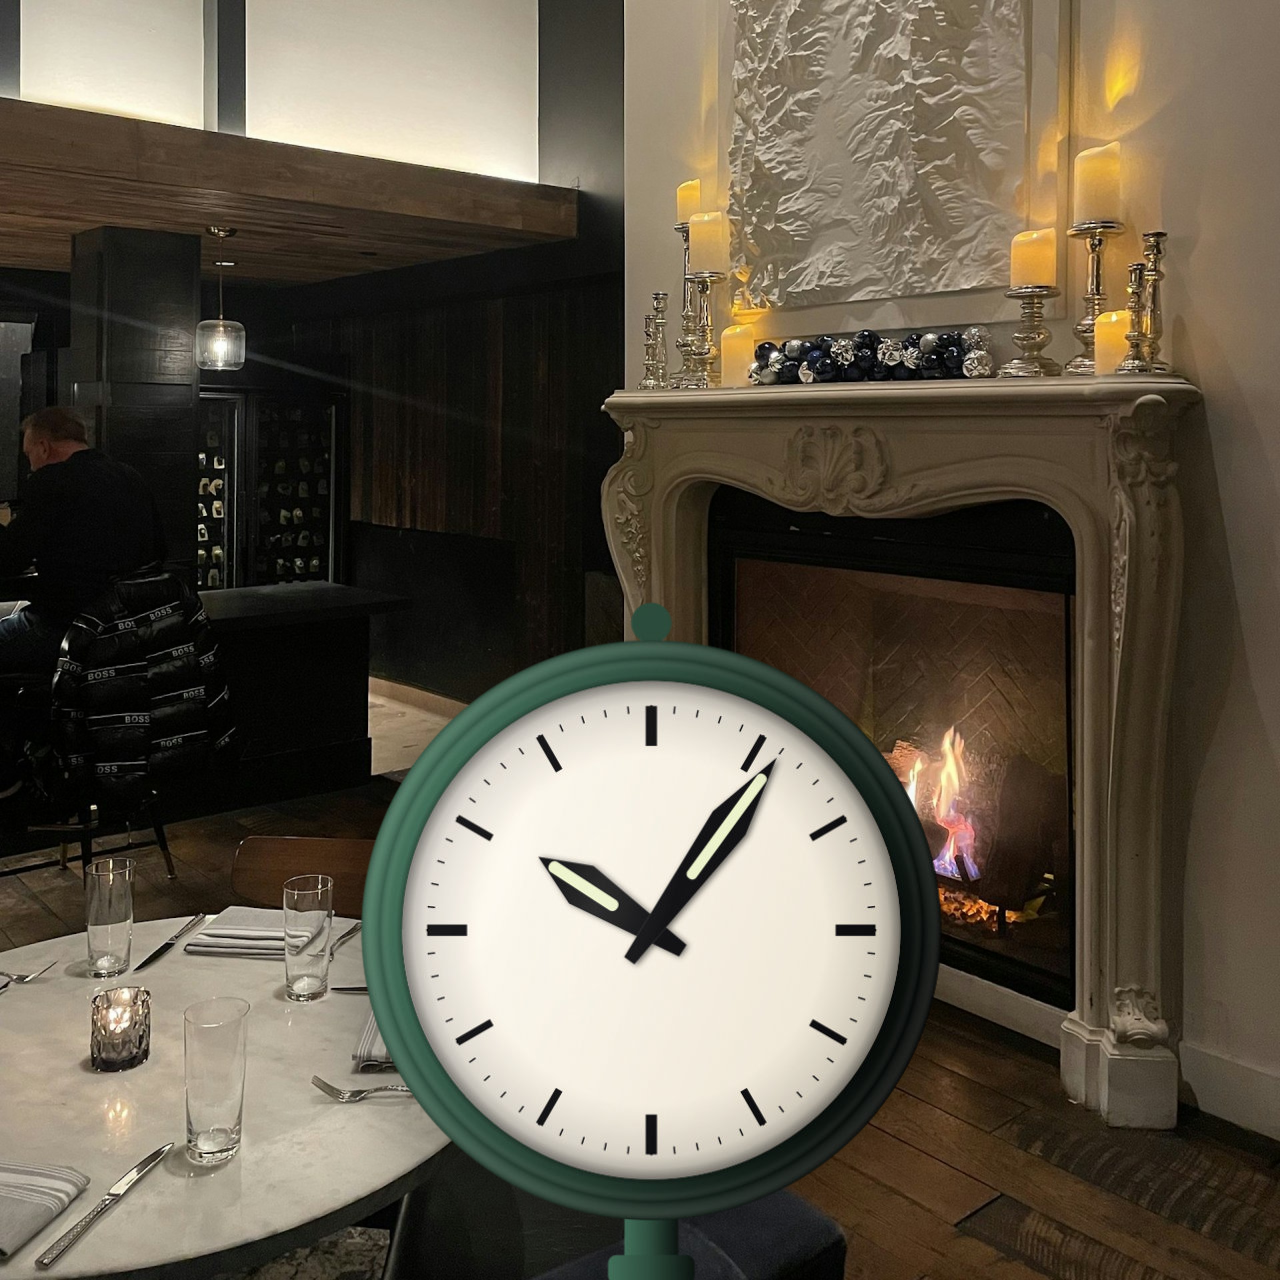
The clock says h=10 m=6
